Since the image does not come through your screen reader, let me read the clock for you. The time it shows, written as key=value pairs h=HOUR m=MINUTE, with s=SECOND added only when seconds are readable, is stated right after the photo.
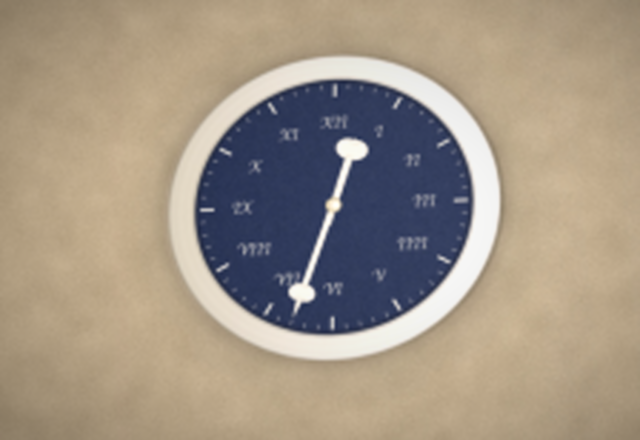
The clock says h=12 m=33
